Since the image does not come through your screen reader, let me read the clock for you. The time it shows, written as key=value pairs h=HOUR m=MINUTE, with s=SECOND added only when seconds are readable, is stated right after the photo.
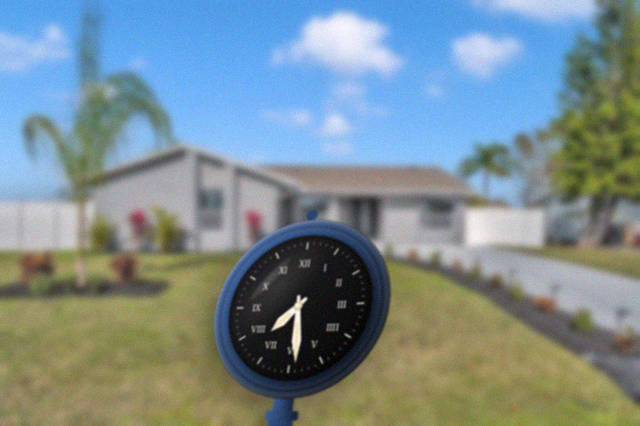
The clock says h=7 m=29
